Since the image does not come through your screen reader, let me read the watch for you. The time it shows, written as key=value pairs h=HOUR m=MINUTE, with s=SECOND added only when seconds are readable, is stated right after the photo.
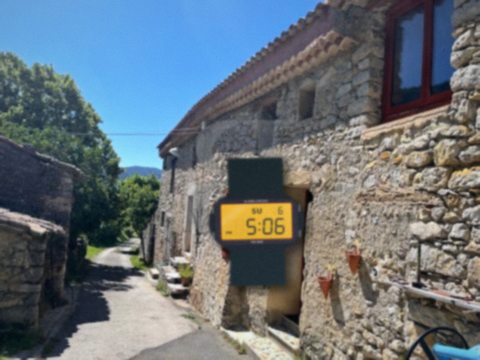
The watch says h=5 m=6
